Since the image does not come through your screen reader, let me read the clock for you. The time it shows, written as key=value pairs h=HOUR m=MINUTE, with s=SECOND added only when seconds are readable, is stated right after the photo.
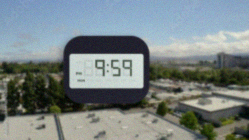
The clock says h=9 m=59
